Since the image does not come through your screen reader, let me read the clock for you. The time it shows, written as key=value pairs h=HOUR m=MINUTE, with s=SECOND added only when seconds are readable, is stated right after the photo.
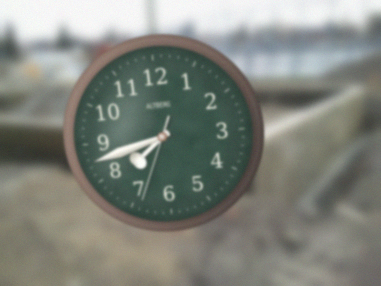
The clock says h=7 m=42 s=34
